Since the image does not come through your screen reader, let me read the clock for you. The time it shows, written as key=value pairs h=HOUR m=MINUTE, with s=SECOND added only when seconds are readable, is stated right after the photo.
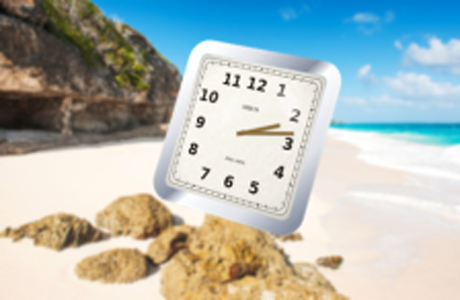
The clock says h=2 m=13
